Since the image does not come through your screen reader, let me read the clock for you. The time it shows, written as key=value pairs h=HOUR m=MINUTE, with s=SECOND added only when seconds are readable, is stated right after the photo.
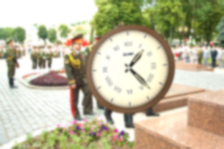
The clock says h=1 m=23
